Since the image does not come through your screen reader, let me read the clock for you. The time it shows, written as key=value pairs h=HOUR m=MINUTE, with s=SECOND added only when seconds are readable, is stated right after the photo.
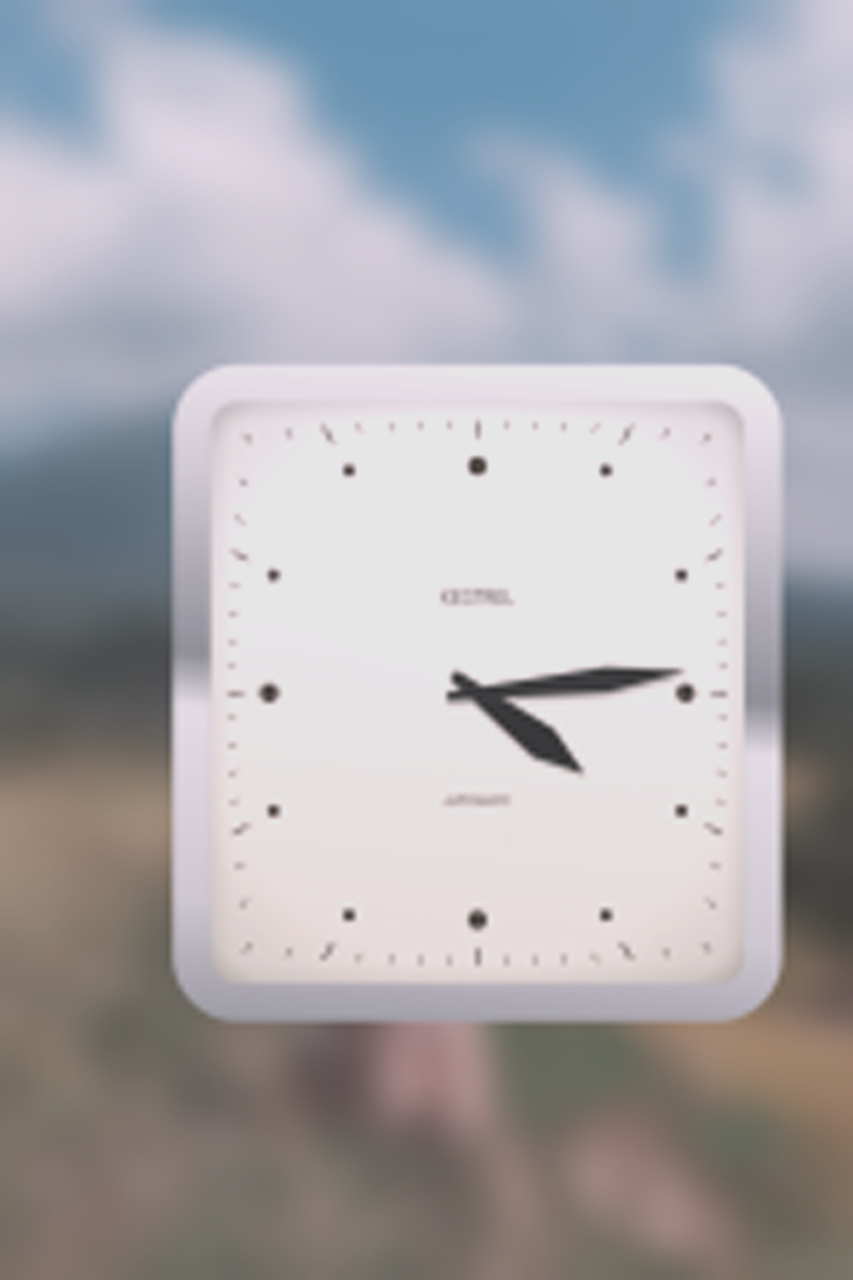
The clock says h=4 m=14
